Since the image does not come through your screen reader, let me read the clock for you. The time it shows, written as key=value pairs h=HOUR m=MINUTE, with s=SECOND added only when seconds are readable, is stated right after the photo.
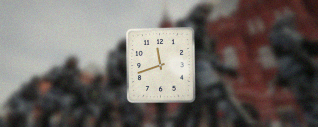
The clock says h=11 m=42
